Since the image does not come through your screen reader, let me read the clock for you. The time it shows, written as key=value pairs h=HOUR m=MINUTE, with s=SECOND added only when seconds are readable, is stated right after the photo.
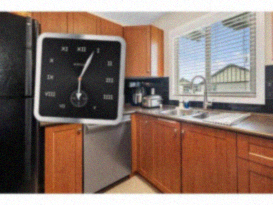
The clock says h=6 m=4
